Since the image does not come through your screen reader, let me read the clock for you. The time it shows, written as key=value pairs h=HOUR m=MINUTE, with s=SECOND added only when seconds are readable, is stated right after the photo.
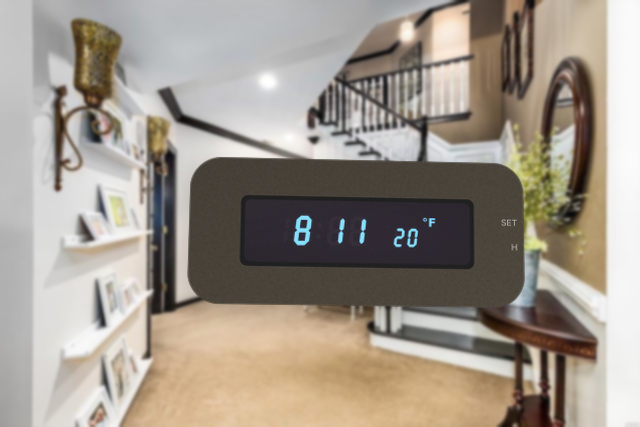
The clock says h=8 m=11
